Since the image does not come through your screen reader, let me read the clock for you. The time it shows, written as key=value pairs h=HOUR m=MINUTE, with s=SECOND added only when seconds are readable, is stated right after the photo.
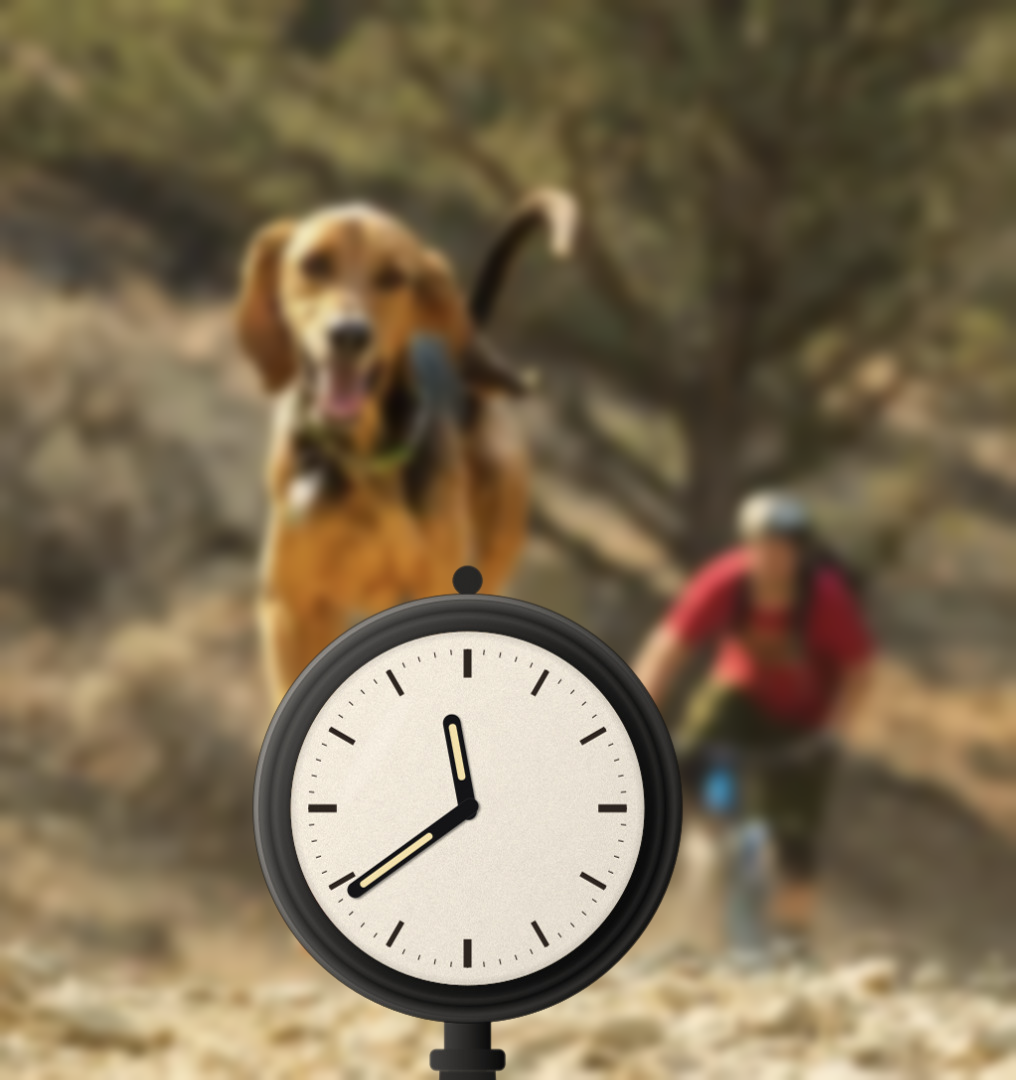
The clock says h=11 m=39
